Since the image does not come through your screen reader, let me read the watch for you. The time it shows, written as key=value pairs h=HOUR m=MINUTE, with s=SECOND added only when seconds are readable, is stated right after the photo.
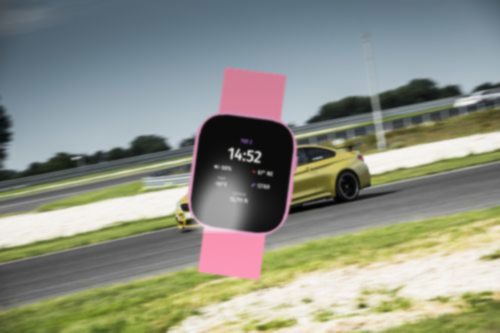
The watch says h=14 m=52
